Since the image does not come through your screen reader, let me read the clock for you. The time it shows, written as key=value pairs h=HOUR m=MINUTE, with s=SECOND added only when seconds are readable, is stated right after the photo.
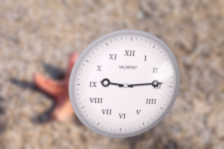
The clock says h=9 m=14
